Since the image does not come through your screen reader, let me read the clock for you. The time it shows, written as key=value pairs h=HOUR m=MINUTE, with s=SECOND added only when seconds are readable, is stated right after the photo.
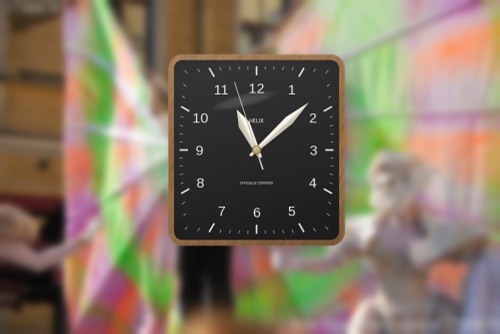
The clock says h=11 m=7 s=57
